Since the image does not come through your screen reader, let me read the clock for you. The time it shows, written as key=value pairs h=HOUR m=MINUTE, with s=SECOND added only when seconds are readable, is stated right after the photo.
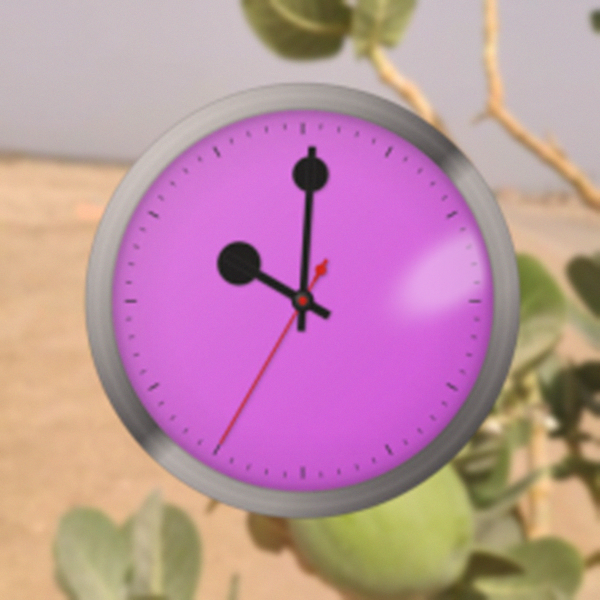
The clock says h=10 m=0 s=35
